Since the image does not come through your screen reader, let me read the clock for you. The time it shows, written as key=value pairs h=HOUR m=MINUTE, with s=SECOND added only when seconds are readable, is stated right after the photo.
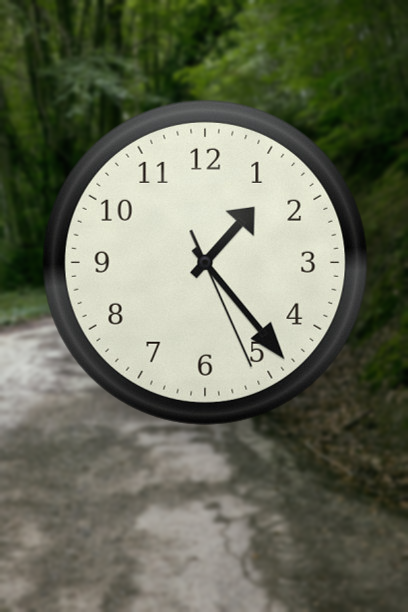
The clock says h=1 m=23 s=26
